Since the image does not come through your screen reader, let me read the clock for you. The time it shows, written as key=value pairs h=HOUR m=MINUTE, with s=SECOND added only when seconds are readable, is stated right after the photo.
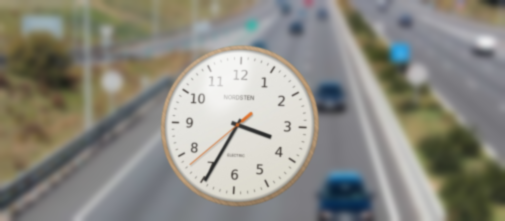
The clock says h=3 m=34 s=38
